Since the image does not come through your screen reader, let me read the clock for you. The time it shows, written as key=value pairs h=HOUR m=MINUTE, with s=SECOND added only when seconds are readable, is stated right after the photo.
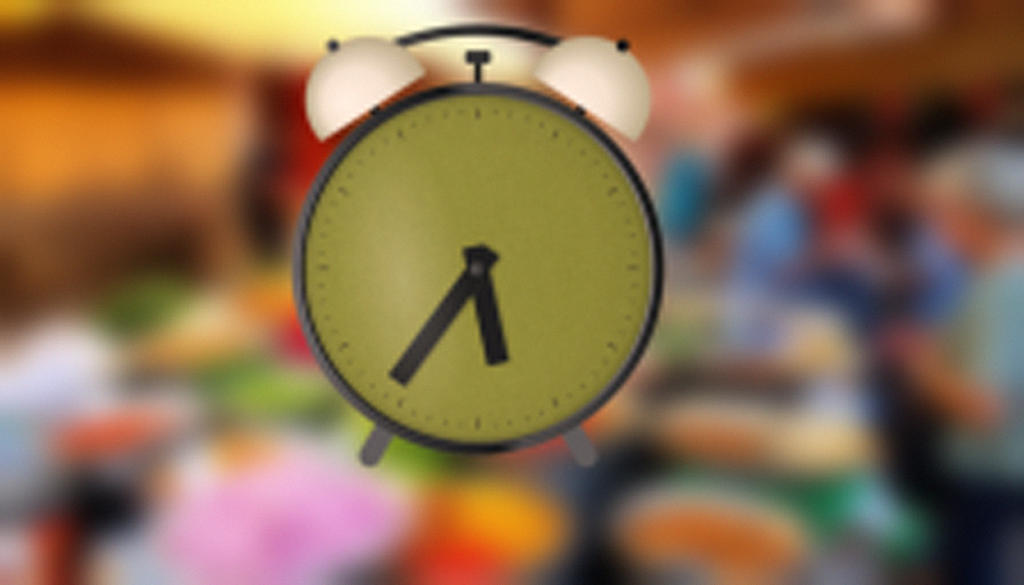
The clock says h=5 m=36
